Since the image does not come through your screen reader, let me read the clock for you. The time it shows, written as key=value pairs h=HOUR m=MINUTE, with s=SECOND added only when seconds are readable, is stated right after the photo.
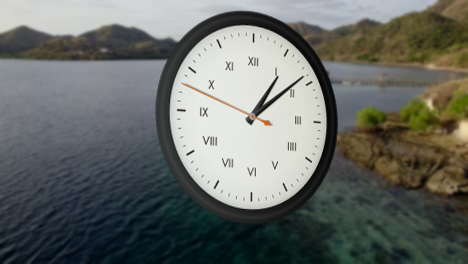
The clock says h=1 m=8 s=48
